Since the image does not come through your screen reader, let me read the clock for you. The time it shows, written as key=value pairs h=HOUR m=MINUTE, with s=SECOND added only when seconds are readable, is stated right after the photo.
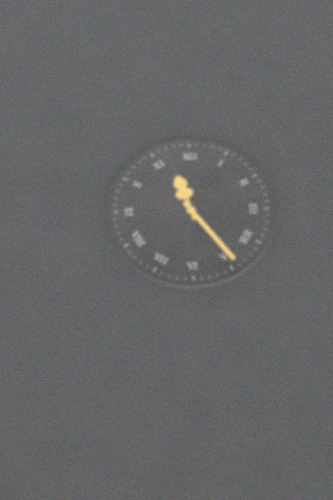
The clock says h=11 m=24
